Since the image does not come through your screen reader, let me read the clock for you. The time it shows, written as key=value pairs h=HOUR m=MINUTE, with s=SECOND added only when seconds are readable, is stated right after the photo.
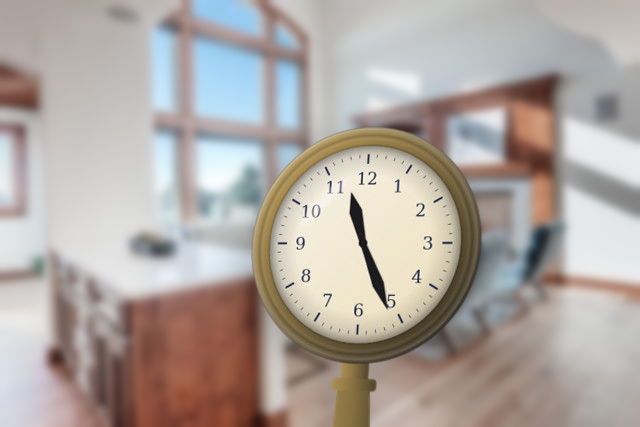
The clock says h=11 m=26
